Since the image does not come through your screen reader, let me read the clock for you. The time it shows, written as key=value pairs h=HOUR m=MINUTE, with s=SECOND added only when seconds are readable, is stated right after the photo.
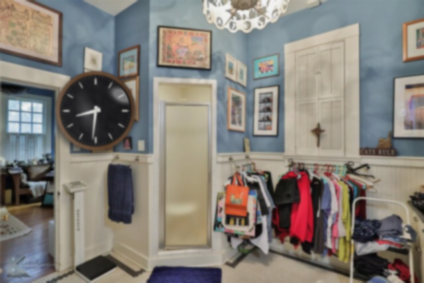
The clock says h=8 m=31
